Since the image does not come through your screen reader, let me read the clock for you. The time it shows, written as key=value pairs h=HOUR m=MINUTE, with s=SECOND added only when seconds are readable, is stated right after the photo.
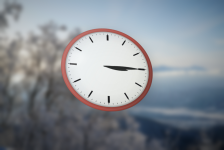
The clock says h=3 m=15
